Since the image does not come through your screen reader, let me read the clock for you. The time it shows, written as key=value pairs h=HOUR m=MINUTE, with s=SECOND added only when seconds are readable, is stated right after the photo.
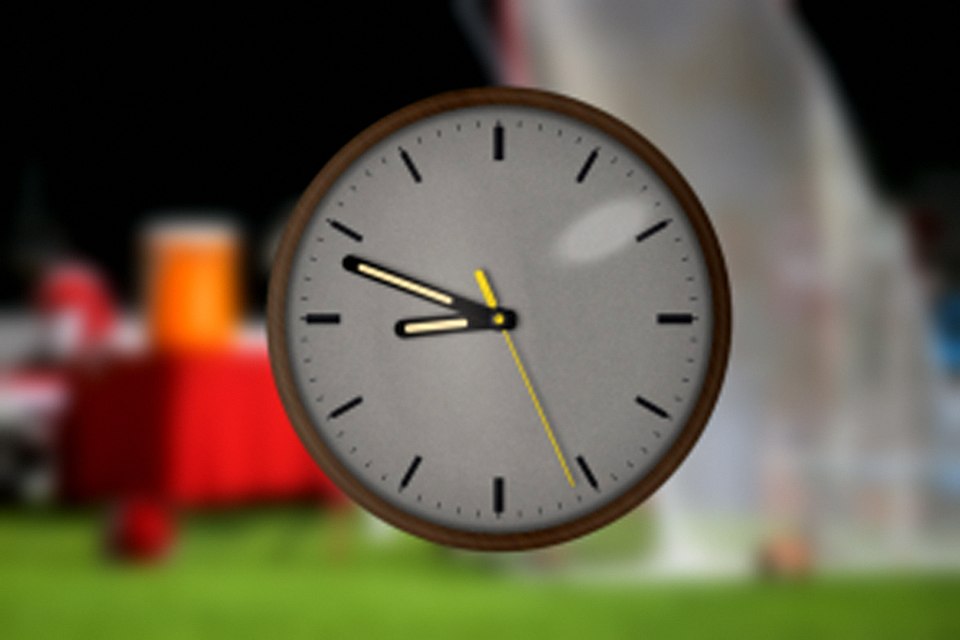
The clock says h=8 m=48 s=26
